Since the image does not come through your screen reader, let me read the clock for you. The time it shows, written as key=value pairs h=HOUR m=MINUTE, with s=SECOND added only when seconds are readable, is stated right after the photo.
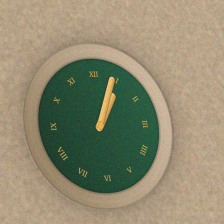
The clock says h=1 m=4
